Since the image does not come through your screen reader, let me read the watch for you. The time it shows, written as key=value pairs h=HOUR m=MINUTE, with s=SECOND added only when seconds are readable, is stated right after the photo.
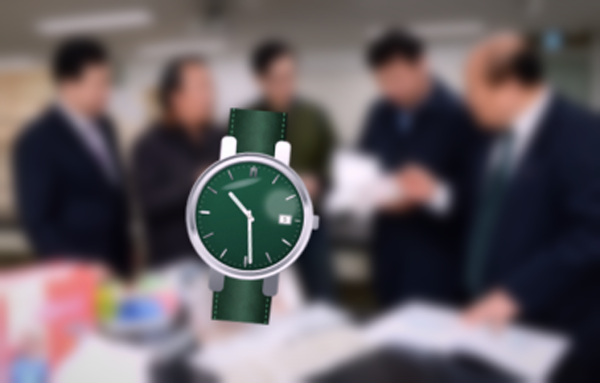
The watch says h=10 m=29
